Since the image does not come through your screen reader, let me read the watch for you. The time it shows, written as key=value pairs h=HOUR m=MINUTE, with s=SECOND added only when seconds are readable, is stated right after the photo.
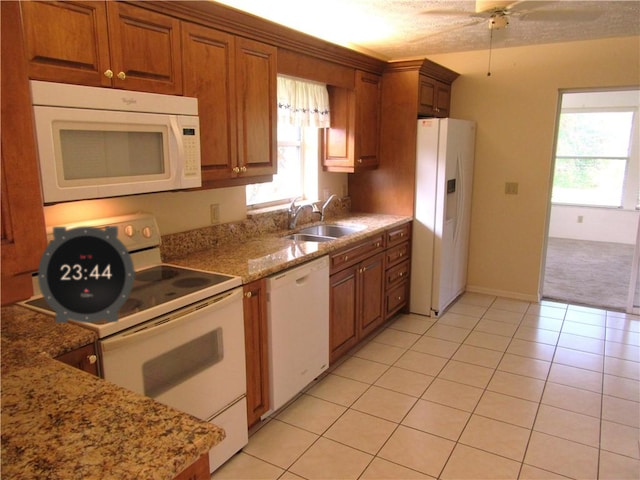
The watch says h=23 m=44
